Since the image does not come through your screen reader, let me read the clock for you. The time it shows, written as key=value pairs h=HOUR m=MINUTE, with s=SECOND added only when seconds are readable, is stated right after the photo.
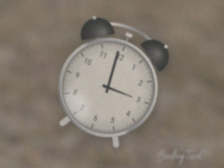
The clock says h=2 m=59
